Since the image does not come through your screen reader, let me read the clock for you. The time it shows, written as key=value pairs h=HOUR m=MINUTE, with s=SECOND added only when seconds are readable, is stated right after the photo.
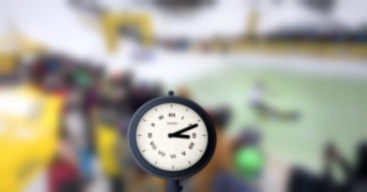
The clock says h=3 m=11
